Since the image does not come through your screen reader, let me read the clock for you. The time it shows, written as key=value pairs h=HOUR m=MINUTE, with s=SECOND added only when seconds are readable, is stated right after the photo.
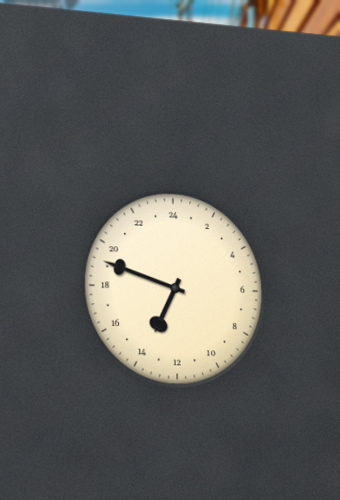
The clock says h=13 m=48
